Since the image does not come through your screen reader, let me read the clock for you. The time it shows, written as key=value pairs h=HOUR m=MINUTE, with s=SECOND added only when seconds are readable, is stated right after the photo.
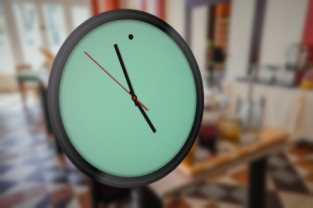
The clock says h=4 m=56 s=52
